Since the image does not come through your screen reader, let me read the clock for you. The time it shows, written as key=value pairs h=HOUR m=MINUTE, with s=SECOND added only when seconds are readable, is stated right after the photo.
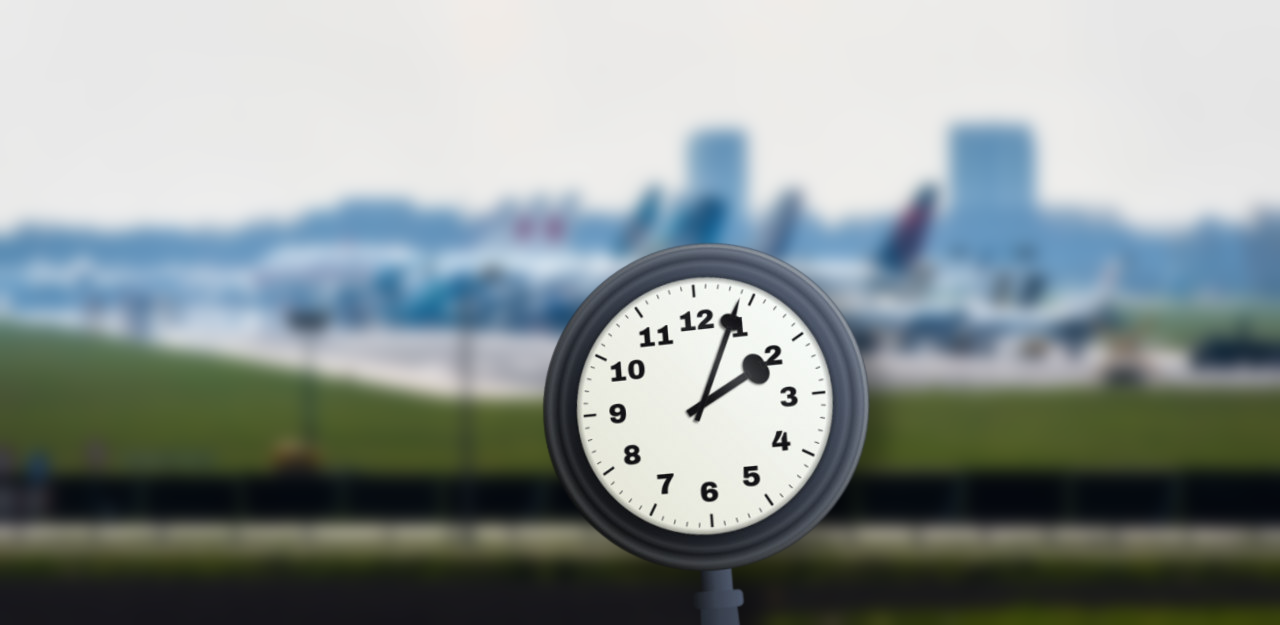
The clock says h=2 m=4
